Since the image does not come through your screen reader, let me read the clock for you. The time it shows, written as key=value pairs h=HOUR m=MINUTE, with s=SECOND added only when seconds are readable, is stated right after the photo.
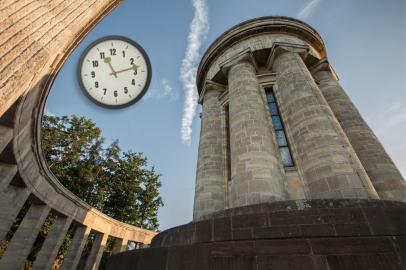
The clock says h=11 m=13
